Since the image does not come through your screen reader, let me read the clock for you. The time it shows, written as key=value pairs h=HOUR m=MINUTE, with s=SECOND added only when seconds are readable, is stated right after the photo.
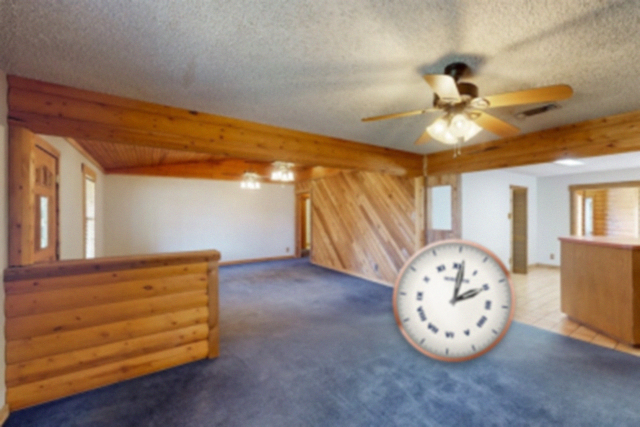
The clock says h=2 m=1
